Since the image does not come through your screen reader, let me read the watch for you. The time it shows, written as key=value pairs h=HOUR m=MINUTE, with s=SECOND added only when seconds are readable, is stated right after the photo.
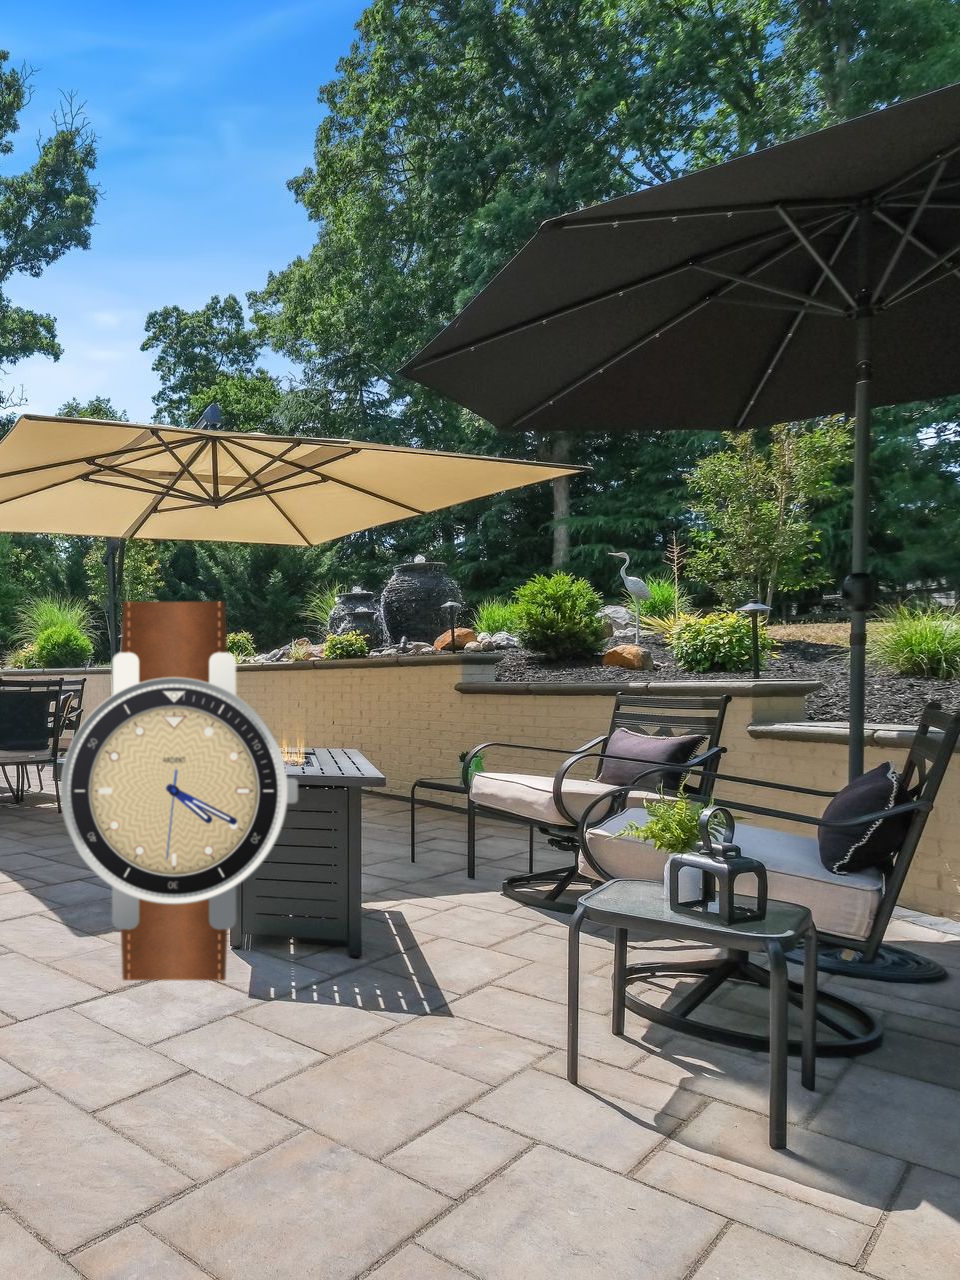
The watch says h=4 m=19 s=31
